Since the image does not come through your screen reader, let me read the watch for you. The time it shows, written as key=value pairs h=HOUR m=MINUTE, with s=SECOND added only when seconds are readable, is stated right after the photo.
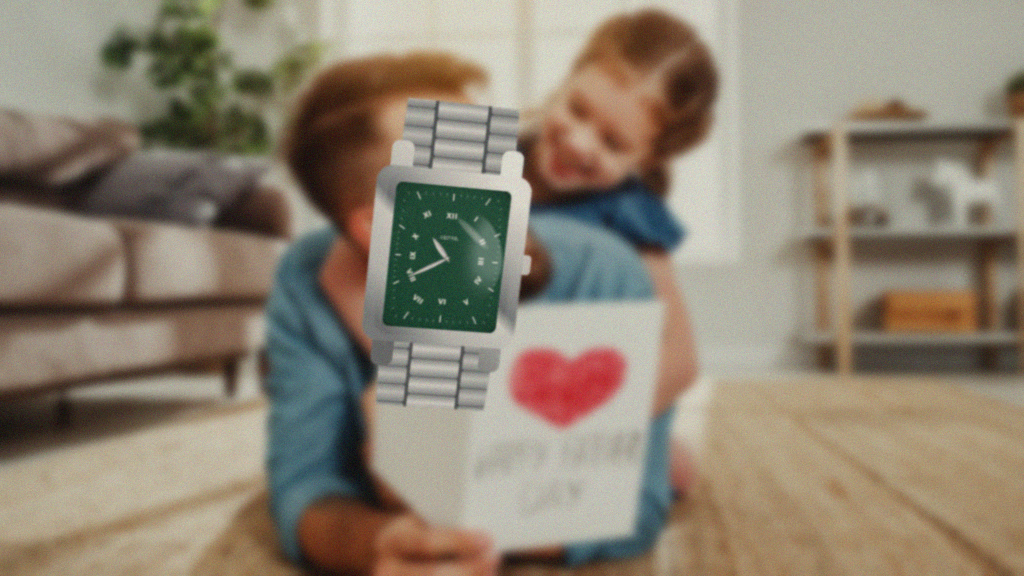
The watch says h=10 m=40
